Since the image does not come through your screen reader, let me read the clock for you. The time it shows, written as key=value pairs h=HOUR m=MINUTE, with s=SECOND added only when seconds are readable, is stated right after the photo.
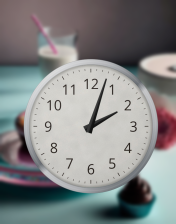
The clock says h=2 m=3
